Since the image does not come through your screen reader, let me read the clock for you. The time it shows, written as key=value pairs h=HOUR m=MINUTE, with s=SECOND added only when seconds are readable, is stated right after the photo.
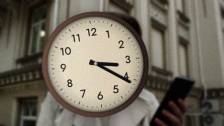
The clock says h=3 m=21
